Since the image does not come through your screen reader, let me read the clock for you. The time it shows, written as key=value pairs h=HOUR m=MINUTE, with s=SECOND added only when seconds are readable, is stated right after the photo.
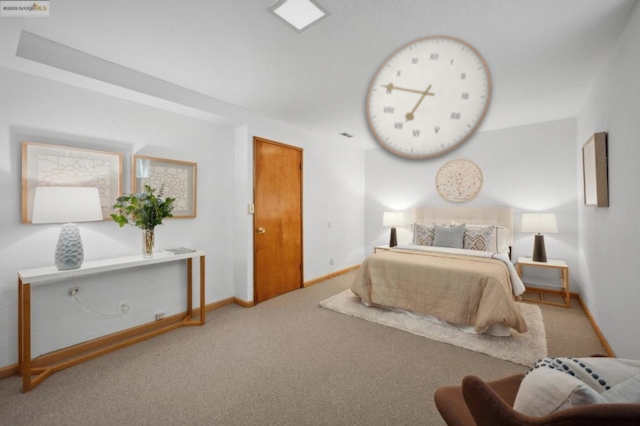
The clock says h=6 m=46
